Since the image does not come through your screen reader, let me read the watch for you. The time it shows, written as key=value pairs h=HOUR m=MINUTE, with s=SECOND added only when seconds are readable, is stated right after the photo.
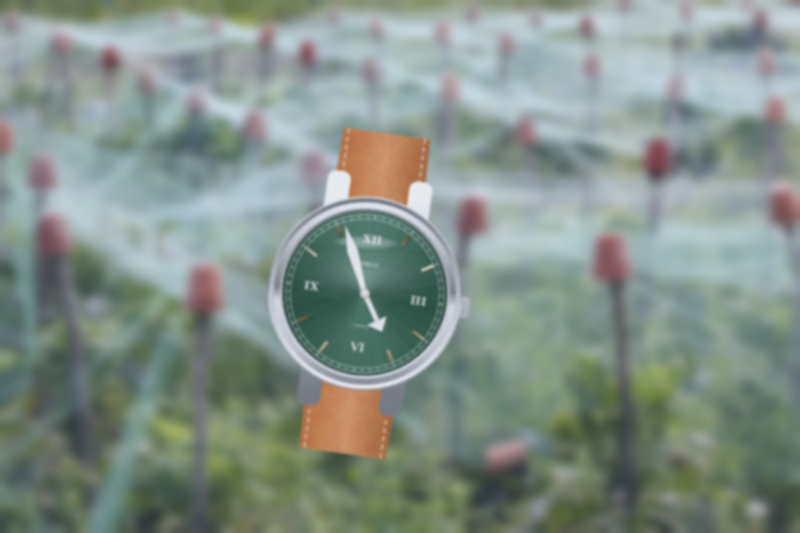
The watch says h=4 m=56
